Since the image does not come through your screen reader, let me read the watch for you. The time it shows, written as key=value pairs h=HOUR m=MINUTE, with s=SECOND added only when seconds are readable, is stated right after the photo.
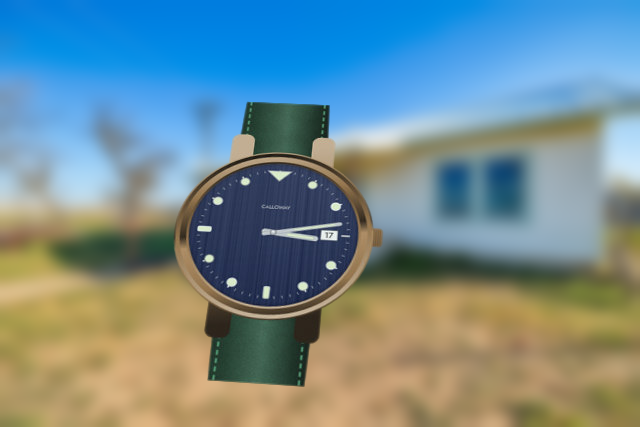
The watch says h=3 m=13
